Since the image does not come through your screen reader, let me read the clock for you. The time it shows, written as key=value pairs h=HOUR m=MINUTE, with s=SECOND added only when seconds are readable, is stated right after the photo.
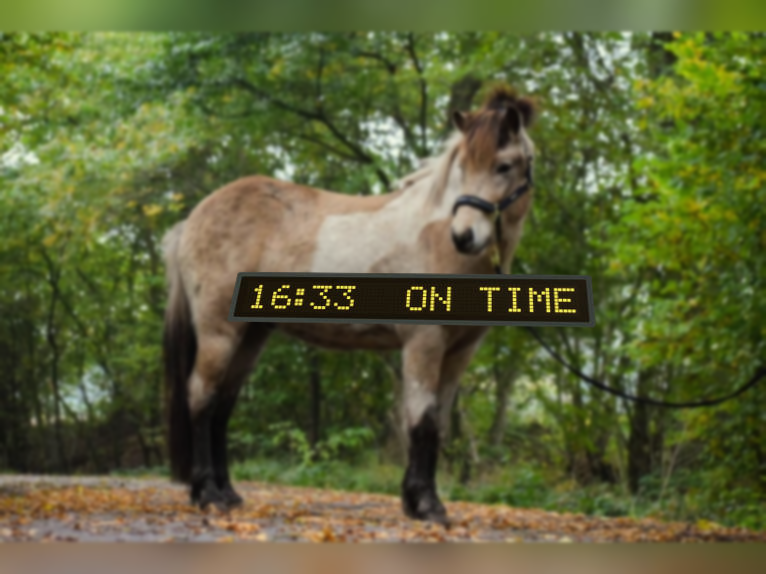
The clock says h=16 m=33
